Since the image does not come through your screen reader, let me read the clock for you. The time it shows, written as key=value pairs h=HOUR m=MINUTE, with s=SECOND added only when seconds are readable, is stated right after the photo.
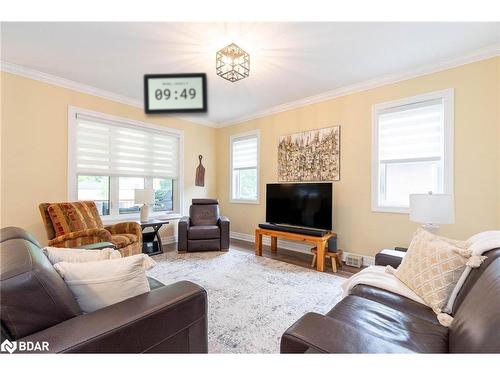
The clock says h=9 m=49
